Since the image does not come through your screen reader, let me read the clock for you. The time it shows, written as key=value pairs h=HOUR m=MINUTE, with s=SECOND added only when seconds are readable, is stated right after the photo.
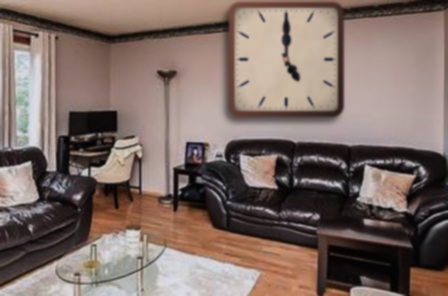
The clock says h=5 m=0
